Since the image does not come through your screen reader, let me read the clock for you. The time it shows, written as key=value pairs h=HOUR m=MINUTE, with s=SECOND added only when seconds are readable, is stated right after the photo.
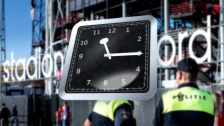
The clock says h=11 m=15
